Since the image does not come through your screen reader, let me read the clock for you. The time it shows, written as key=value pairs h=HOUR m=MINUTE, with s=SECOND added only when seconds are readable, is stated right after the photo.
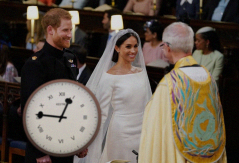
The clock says h=12 m=46
